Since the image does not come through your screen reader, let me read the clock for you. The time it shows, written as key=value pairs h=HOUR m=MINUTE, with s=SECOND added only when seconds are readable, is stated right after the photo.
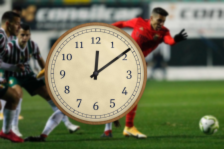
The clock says h=12 m=9
